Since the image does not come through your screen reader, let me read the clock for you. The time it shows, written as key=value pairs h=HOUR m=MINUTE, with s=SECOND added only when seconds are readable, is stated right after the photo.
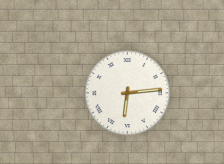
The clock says h=6 m=14
